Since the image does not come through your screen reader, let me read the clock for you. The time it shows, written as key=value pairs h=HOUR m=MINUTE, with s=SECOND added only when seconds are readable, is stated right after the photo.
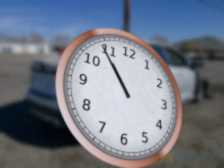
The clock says h=10 m=54
